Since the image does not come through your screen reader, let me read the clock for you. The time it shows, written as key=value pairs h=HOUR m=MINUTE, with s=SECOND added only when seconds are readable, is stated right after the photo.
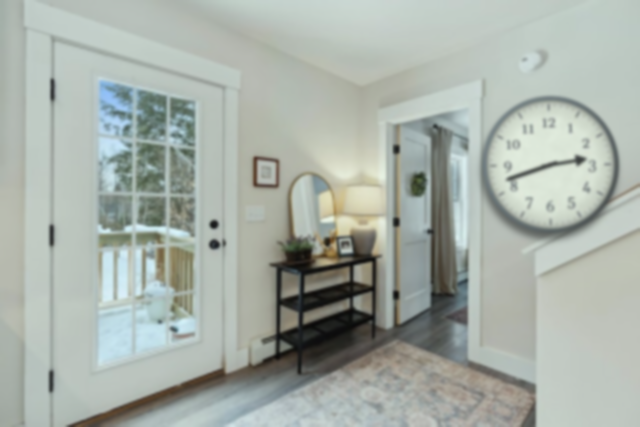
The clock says h=2 m=42
